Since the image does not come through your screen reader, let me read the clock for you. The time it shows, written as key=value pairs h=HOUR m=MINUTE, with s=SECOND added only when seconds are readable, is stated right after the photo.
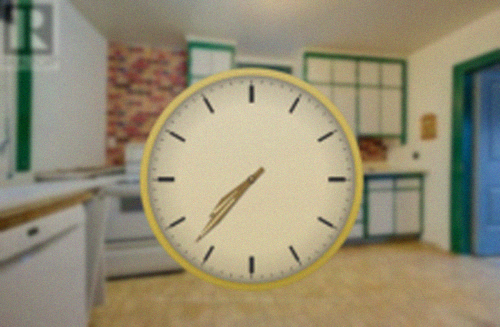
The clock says h=7 m=37
